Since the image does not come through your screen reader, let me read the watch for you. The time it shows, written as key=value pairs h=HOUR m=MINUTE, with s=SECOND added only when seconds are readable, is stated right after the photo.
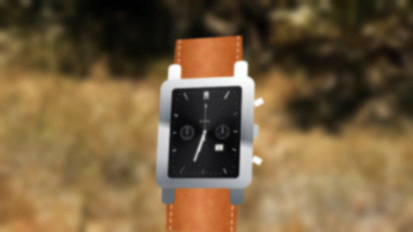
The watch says h=6 m=33
